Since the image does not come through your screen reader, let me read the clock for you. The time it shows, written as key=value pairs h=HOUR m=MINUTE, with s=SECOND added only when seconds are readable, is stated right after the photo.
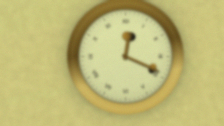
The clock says h=12 m=19
